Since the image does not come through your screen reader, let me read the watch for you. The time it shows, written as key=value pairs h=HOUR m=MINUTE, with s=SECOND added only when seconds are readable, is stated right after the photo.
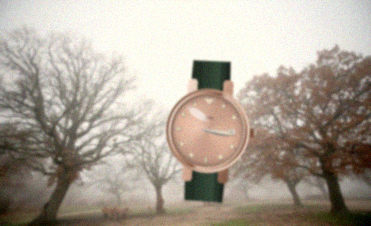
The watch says h=3 m=16
